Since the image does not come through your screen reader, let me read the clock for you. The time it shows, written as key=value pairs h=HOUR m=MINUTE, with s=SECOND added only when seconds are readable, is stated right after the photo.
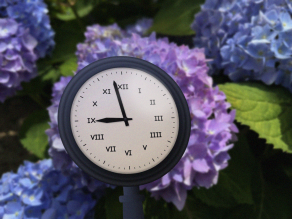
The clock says h=8 m=58
